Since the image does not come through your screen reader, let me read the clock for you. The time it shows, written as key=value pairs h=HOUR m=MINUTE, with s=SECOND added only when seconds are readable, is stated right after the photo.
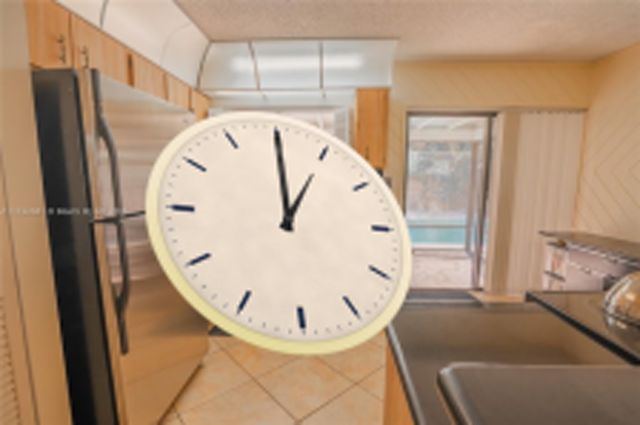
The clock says h=1 m=0
